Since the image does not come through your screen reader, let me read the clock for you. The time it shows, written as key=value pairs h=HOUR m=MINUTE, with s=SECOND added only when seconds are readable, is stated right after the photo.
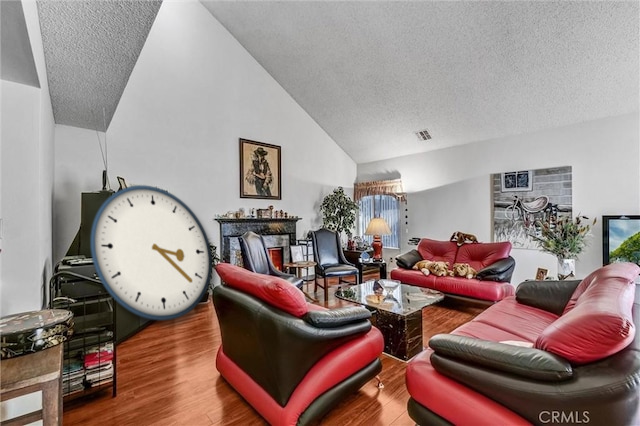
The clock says h=3 m=22
